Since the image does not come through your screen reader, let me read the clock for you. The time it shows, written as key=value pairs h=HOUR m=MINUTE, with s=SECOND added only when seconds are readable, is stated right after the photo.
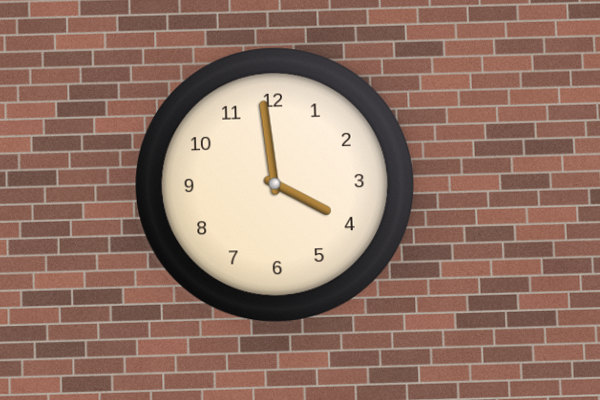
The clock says h=3 m=59
